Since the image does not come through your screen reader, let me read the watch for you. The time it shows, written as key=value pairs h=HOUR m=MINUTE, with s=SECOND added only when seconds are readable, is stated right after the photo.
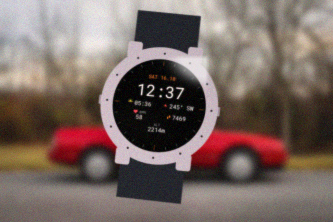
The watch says h=12 m=37
